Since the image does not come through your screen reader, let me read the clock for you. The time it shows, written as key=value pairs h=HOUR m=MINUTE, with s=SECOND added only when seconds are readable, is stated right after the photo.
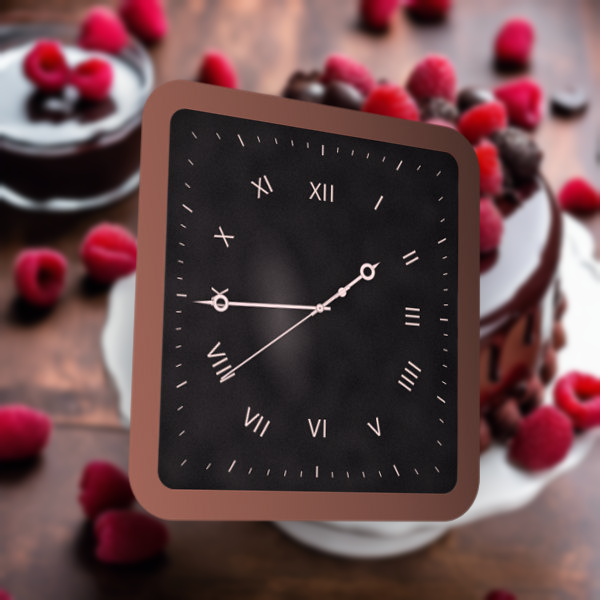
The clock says h=1 m=44 s=39
